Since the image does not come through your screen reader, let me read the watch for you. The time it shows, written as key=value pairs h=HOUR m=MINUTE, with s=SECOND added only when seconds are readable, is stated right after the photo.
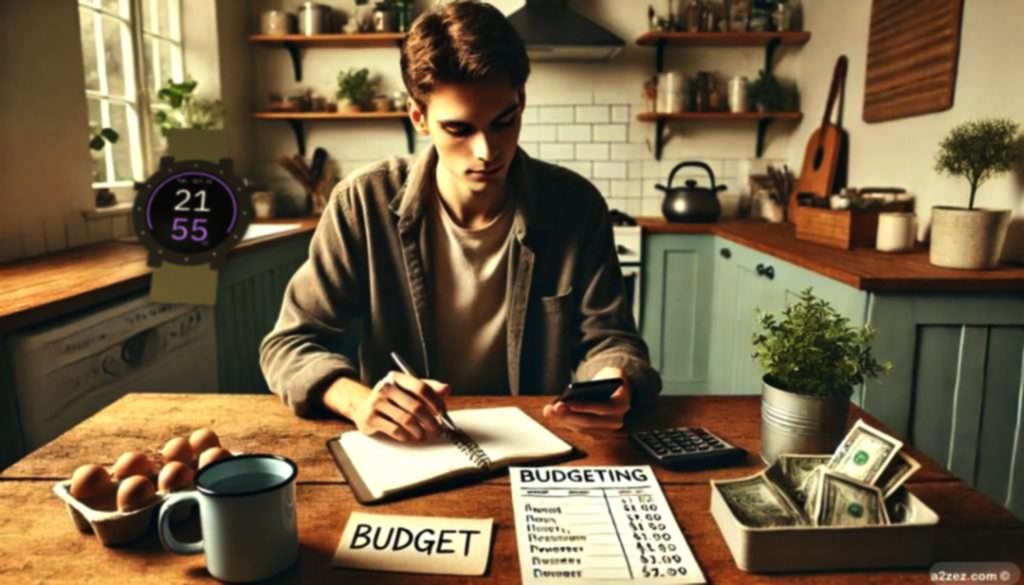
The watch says h=21 m=55
